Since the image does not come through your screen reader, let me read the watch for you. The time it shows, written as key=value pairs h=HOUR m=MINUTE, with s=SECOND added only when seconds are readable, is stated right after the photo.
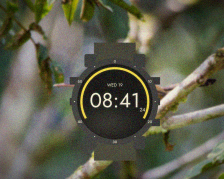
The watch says h=8 m=41
